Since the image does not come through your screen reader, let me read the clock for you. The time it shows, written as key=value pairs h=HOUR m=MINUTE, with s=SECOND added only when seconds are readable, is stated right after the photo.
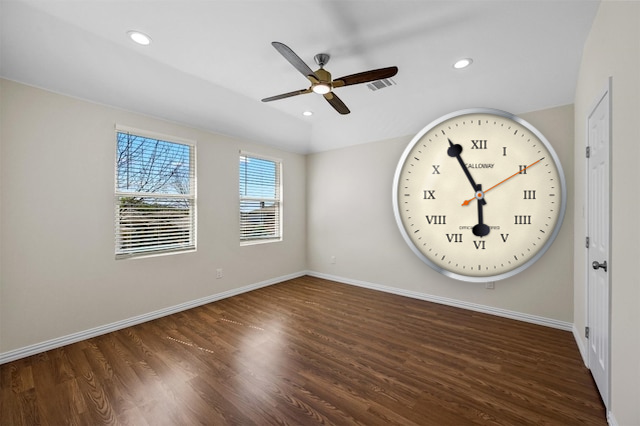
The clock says h=5 m=55 s=10
